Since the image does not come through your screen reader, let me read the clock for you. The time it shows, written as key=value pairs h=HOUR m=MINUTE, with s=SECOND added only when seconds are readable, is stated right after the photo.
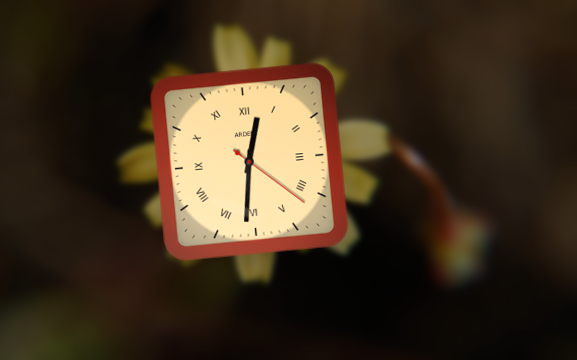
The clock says h=12 m=31 s=22
